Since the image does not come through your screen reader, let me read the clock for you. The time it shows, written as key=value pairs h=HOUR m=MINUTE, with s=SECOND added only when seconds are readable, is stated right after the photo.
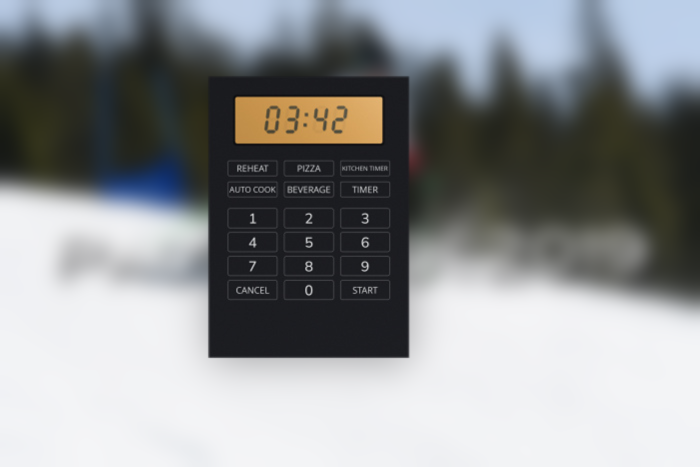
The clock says h=3 m=42
